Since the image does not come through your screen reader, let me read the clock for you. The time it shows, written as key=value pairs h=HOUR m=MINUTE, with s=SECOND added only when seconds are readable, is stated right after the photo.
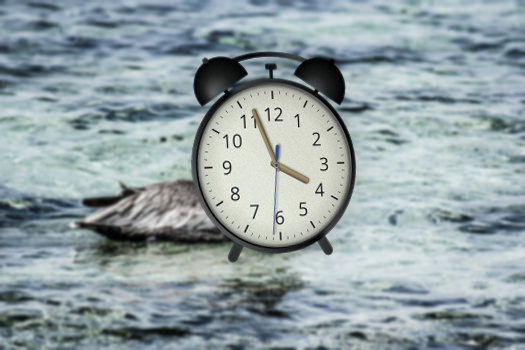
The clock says h=3 m=56 s=31
